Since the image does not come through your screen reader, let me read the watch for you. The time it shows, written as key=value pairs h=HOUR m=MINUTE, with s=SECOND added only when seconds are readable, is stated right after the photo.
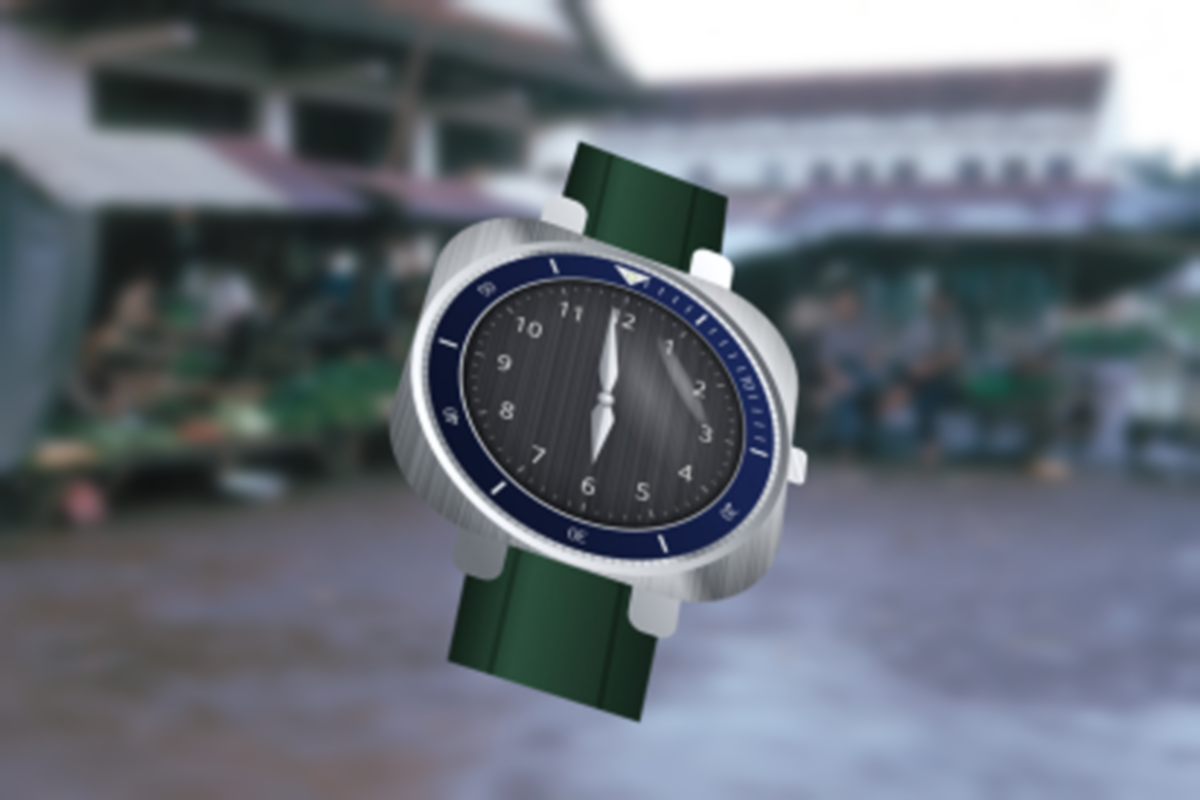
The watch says h=5 m=59
